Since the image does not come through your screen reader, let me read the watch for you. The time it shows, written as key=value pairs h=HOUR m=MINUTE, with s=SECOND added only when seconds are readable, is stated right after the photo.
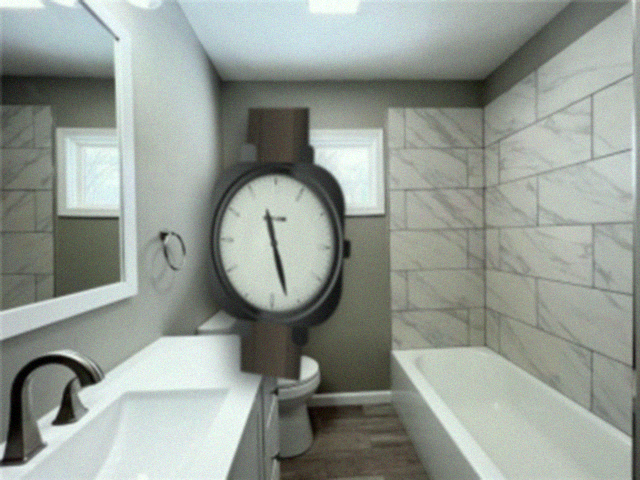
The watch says h=11 m=27
